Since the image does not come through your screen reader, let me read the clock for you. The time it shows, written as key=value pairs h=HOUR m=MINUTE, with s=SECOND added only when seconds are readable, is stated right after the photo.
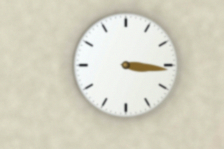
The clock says h=3 m=16
